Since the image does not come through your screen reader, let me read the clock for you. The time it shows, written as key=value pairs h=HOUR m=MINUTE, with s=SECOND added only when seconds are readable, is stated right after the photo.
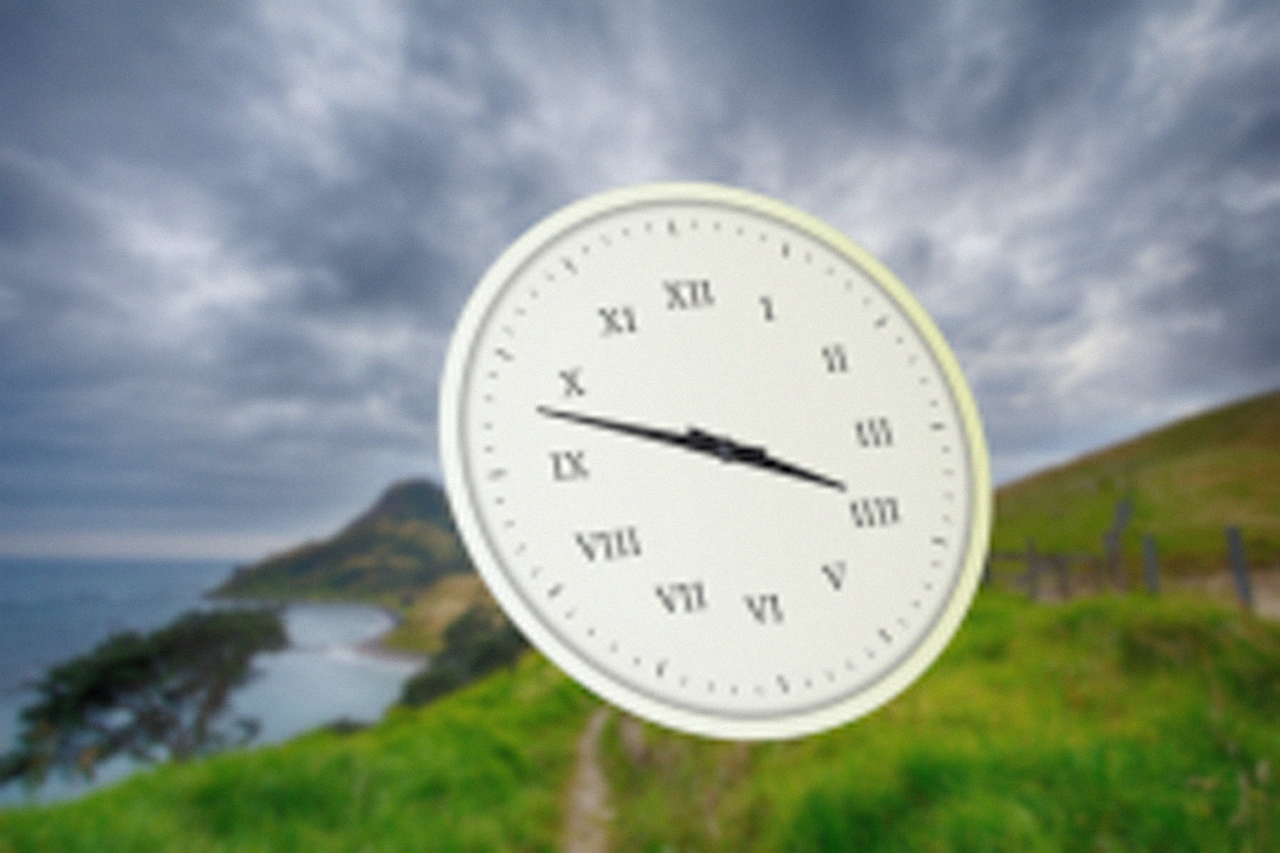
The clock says h=3 m=48
